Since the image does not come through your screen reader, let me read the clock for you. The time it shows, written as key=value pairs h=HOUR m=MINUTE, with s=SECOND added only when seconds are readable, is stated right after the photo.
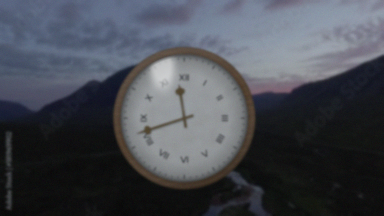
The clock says h=11 m=42
